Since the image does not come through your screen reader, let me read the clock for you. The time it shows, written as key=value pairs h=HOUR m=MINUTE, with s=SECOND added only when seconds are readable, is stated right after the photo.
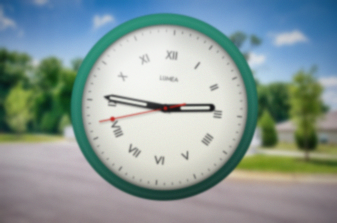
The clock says h=2 m=45 s=42
